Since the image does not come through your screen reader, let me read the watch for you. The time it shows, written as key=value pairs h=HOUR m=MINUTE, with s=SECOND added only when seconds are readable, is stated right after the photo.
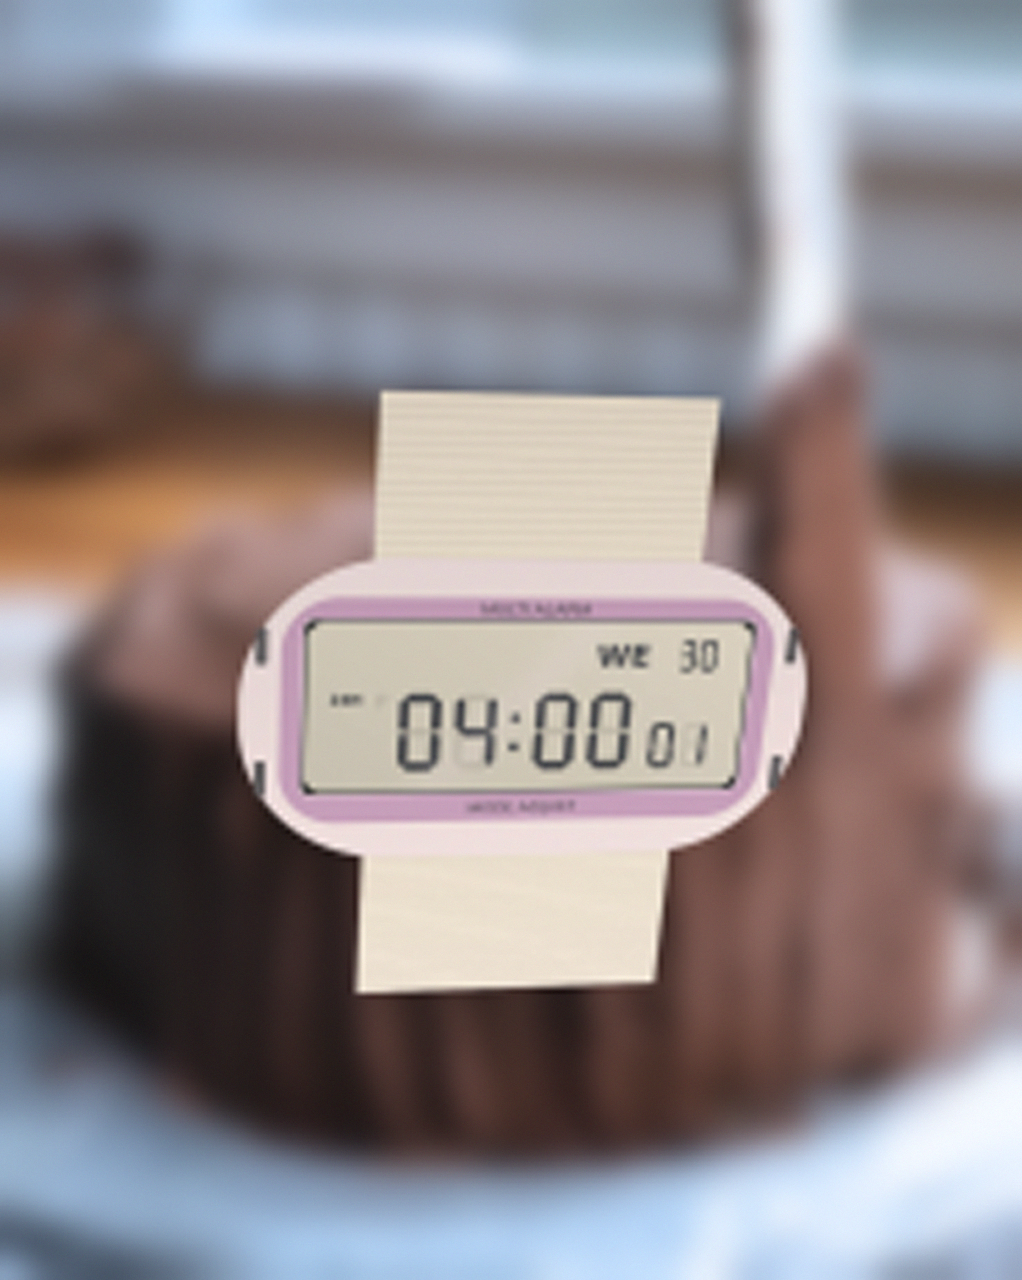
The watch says h=4 m=0 s=1
